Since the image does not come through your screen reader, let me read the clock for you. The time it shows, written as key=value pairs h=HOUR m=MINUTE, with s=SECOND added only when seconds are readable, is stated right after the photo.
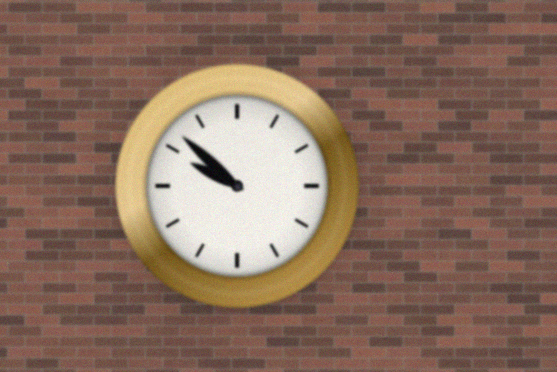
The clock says h=9 m=52
